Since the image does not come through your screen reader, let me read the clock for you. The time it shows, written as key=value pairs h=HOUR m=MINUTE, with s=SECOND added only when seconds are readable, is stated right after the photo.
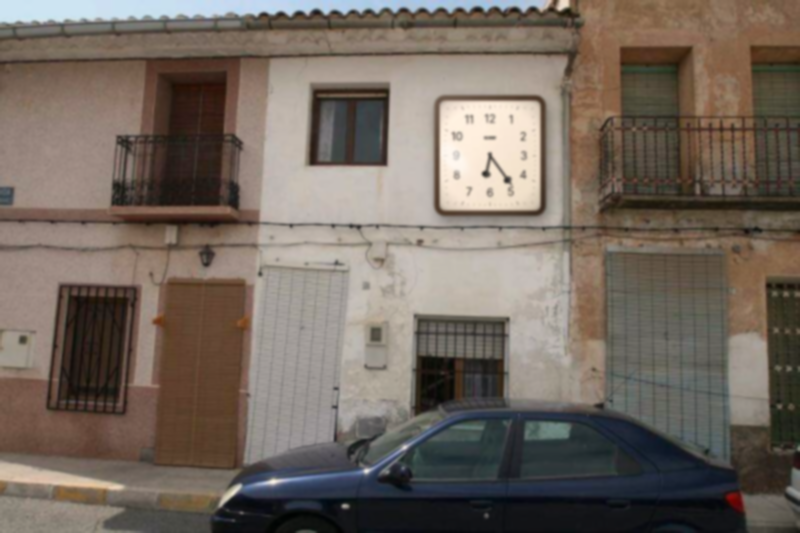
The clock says h=6 m=24
